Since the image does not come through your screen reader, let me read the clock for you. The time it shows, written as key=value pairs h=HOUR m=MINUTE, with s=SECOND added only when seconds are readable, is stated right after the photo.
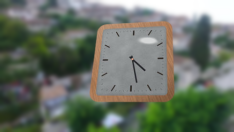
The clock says h=4 m=28
